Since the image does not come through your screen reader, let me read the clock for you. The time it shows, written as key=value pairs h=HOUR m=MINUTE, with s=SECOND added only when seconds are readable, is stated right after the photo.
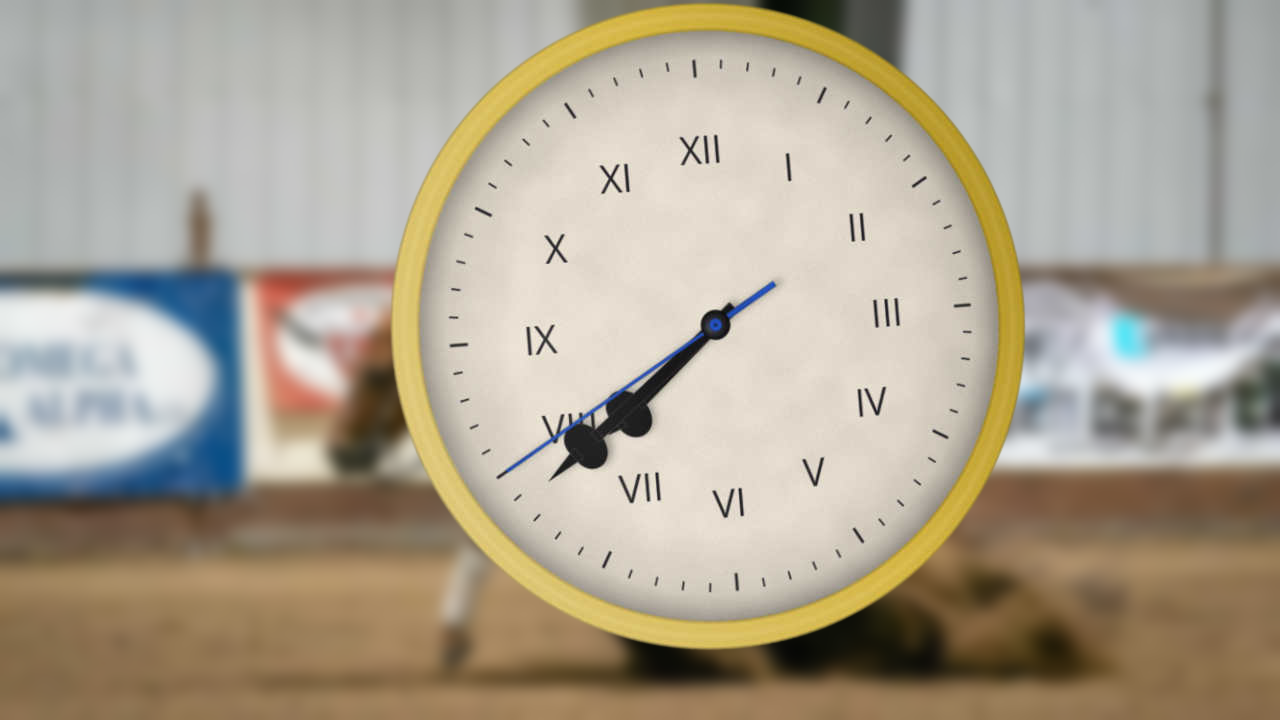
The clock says h=7 m=38 s=40
